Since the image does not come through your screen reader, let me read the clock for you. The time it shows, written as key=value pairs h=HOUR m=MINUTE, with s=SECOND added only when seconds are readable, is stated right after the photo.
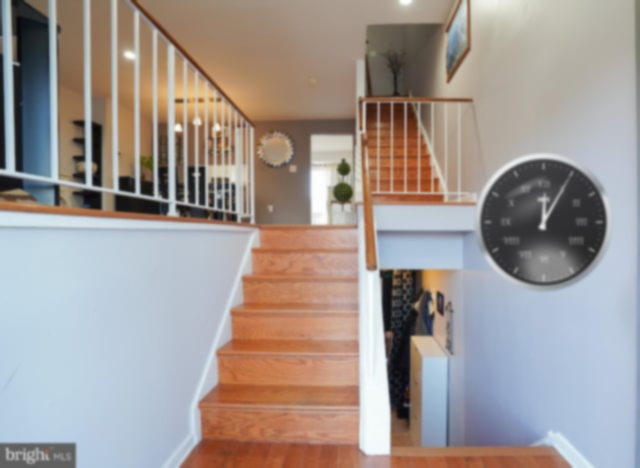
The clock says h=12 m=5
